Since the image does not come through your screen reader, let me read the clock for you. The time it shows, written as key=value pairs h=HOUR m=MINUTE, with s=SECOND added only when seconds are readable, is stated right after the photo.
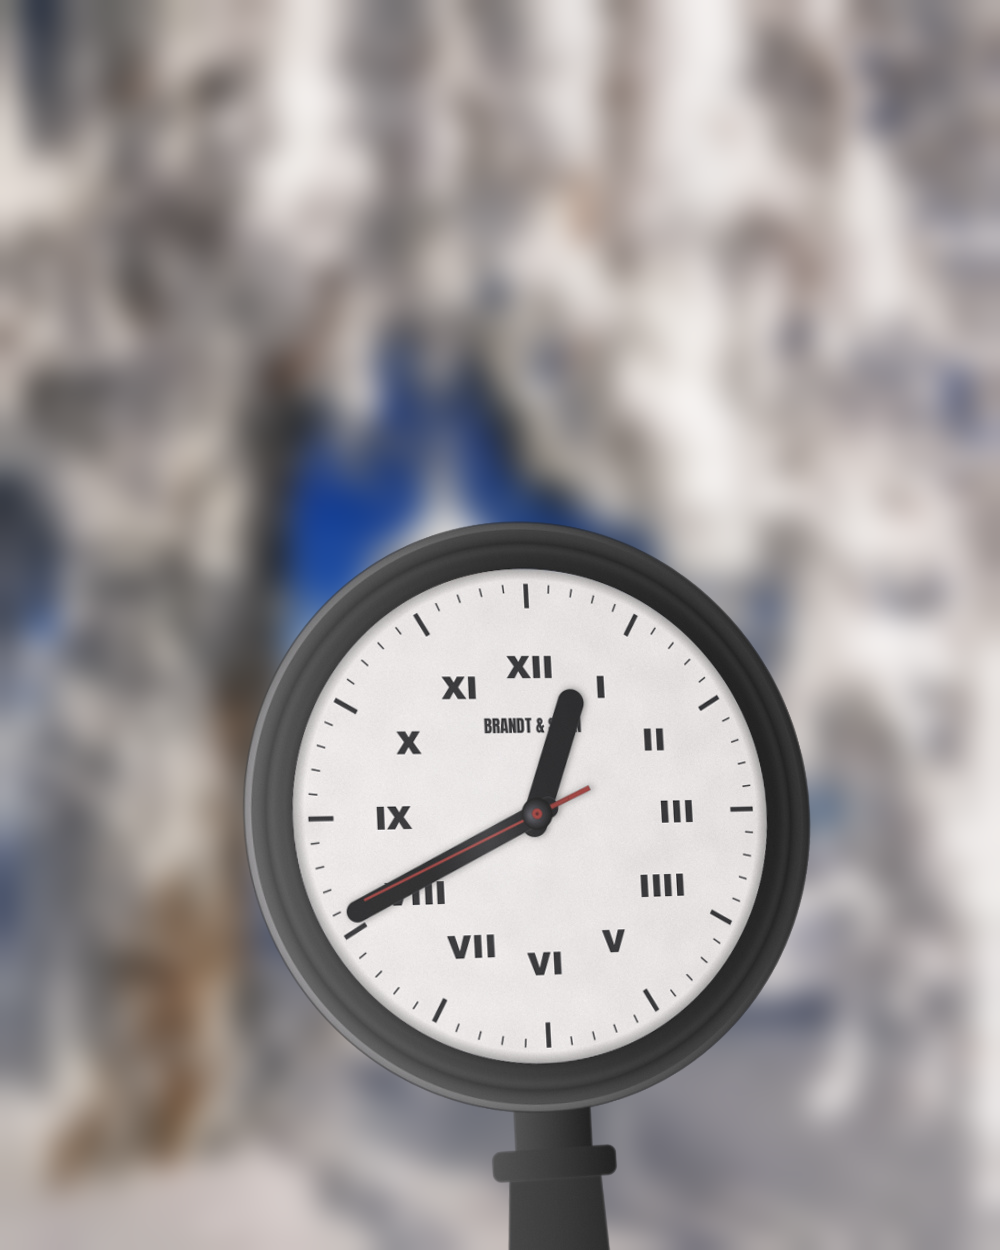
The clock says h=12 m=40 s=41
